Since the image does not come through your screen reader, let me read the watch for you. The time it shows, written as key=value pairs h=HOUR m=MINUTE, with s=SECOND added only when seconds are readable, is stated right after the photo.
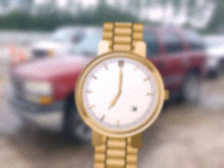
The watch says h=7 m=0
